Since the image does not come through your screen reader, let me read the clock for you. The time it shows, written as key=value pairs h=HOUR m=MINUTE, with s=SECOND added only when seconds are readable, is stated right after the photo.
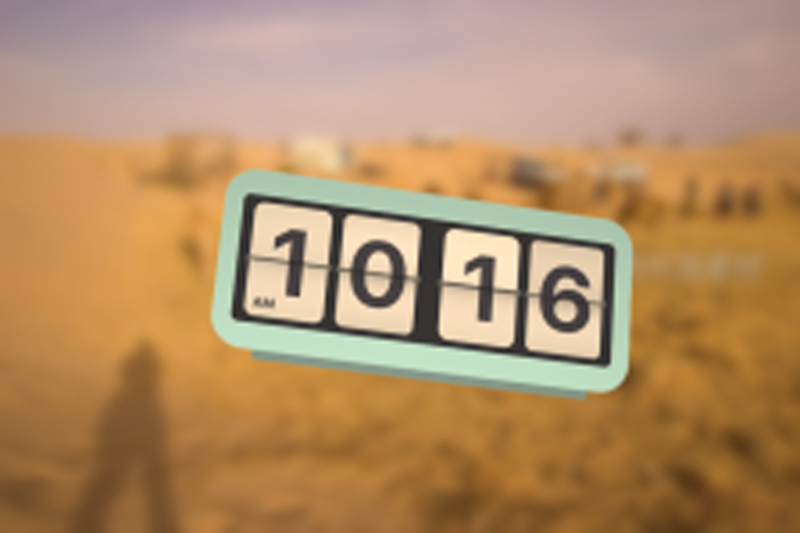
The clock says h=10 m=16
